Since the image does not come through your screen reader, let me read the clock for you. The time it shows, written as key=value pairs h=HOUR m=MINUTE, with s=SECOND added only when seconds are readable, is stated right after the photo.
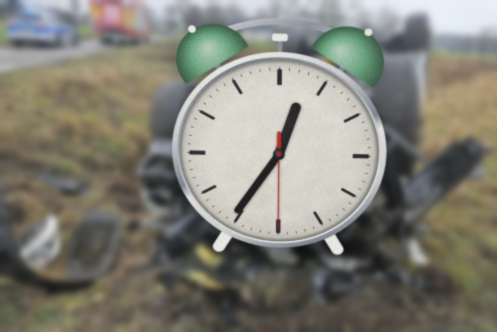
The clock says h=12 m=35 s=30
